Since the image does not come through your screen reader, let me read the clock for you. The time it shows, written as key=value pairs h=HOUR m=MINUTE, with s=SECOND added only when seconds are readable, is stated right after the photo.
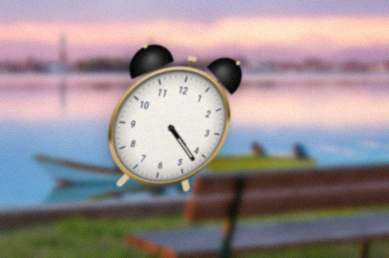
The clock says h=4 m=22
